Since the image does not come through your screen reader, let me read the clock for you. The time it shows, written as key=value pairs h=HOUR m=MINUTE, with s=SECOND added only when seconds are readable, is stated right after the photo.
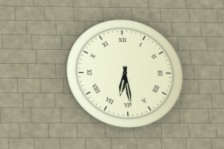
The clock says h=6 m=29
